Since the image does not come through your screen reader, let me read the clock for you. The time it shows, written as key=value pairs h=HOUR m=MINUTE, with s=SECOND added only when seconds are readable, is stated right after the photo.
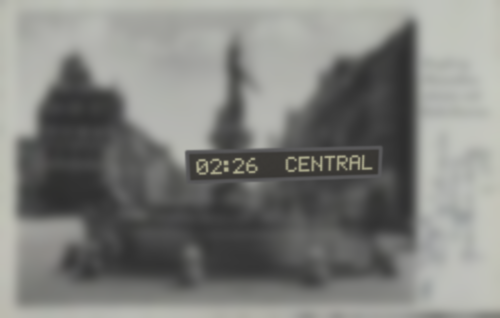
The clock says h=2 m=26
